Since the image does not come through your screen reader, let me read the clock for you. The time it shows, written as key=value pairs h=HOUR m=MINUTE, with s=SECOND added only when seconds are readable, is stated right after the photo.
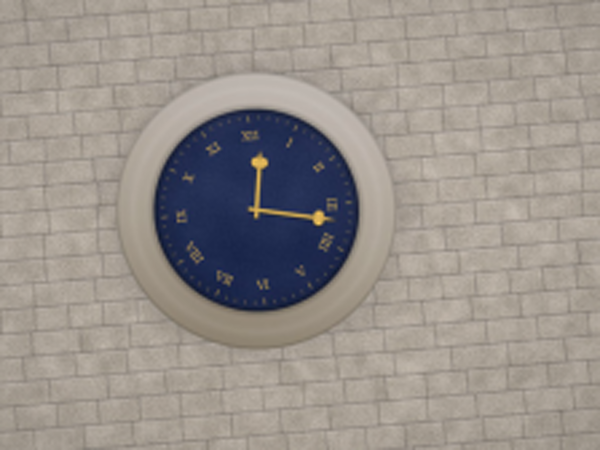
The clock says h=12 m=17
